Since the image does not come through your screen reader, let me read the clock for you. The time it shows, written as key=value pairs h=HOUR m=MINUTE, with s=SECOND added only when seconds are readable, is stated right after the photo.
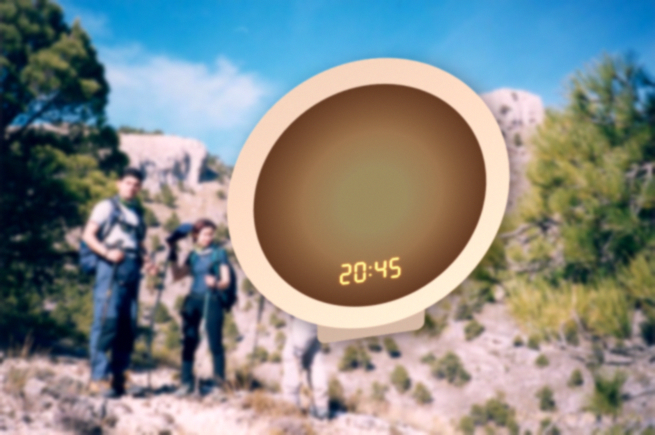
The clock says h=20 m=45
